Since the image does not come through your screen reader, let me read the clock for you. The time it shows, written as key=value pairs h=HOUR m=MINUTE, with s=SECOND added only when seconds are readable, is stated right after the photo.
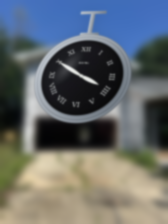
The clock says h=3 m=50
